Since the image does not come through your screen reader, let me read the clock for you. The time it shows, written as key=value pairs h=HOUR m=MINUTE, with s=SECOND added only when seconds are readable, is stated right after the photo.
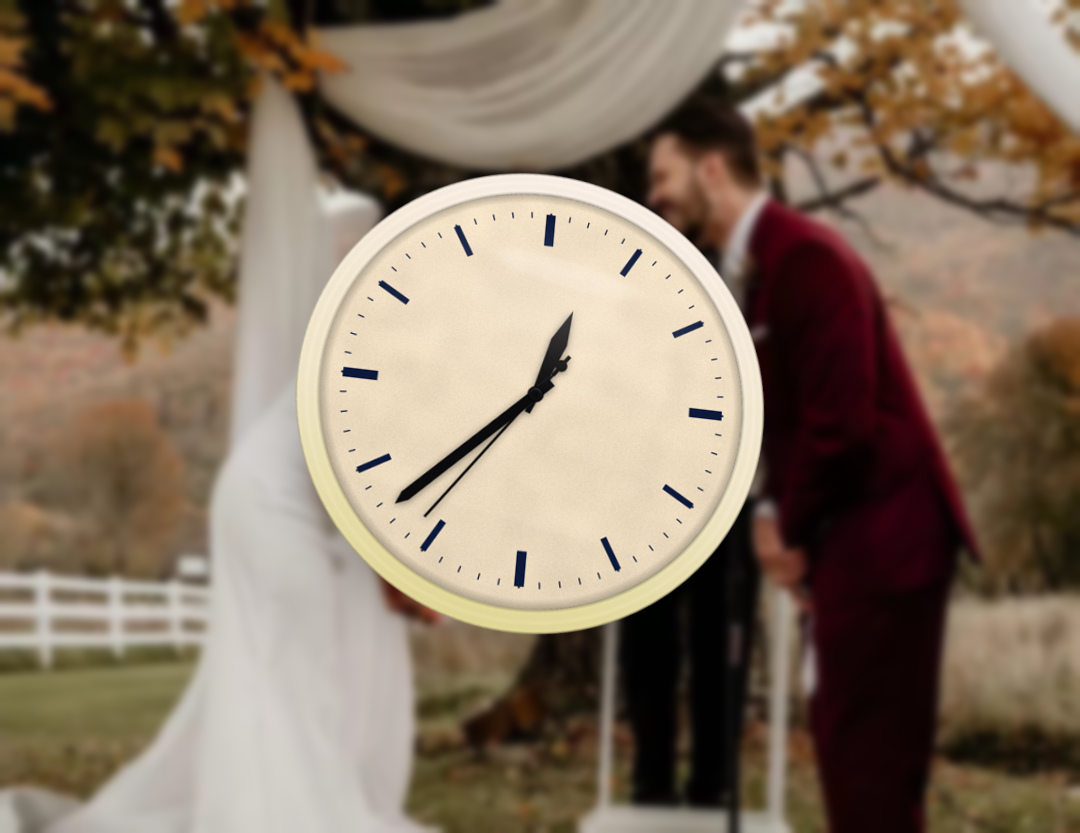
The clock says h=12 m=37 s=36
